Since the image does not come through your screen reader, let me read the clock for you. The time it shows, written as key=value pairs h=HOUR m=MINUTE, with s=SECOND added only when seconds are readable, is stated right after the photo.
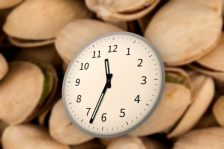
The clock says h=11 m=33
